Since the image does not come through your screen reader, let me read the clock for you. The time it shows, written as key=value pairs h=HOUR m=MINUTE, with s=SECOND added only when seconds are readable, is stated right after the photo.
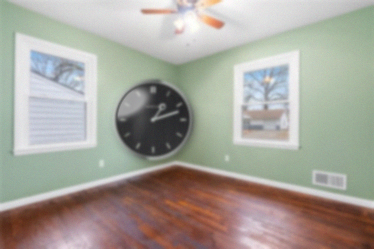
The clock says h=1 m=12
